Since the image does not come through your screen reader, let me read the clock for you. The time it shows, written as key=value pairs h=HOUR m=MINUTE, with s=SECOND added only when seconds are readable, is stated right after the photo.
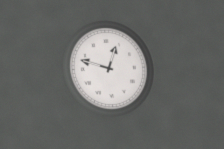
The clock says h=12 m=48
